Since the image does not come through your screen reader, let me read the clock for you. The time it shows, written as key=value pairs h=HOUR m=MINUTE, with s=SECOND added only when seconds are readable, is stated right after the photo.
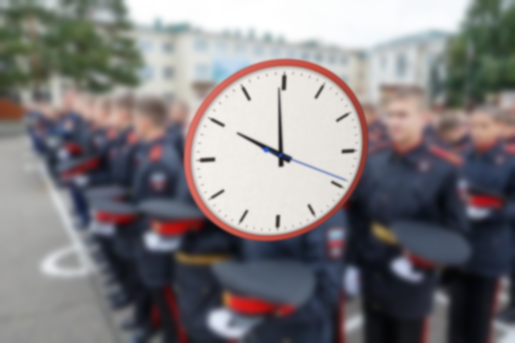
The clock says h=9 m=59 s=19
